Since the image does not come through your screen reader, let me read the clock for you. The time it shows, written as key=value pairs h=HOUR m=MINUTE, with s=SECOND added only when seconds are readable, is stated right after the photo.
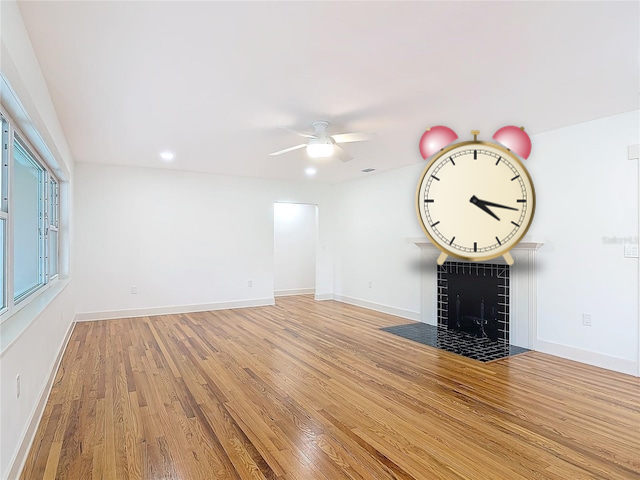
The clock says h=4 m=17
